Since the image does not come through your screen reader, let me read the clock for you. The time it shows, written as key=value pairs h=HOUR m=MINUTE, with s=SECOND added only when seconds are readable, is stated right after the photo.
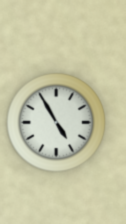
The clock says h=4 m=55
